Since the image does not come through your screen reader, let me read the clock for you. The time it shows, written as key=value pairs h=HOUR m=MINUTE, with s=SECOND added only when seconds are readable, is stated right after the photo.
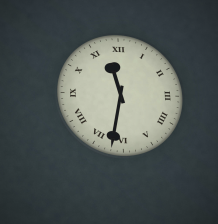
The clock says h=11 m=32
